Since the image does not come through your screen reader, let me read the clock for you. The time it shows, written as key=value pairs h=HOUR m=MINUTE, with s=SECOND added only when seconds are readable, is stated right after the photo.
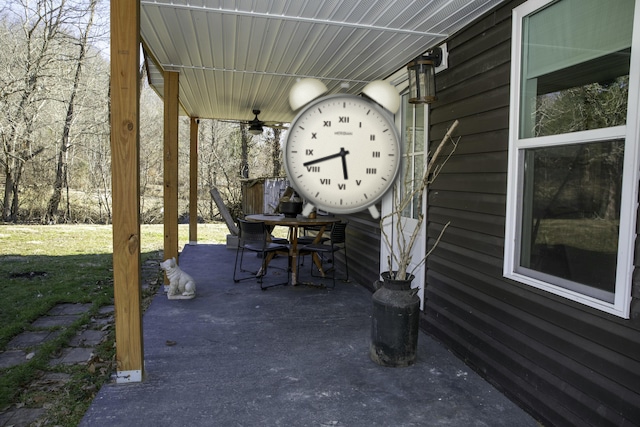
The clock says h=5 m=42
